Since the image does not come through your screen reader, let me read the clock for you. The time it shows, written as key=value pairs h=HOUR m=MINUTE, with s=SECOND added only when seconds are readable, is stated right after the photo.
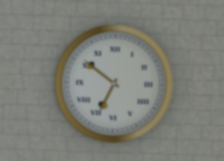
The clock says h=6 m=51
